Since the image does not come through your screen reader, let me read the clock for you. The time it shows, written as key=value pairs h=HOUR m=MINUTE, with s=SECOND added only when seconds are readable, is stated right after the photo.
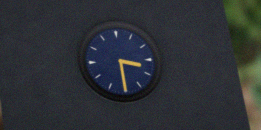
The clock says h=3 m=30
